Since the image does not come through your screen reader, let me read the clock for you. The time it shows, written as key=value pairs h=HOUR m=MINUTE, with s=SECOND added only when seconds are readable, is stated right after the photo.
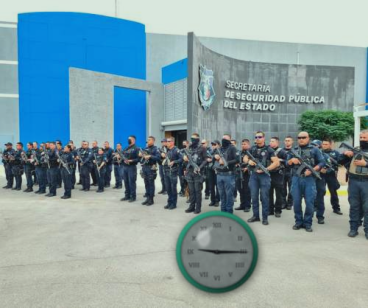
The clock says h=9 m=15
